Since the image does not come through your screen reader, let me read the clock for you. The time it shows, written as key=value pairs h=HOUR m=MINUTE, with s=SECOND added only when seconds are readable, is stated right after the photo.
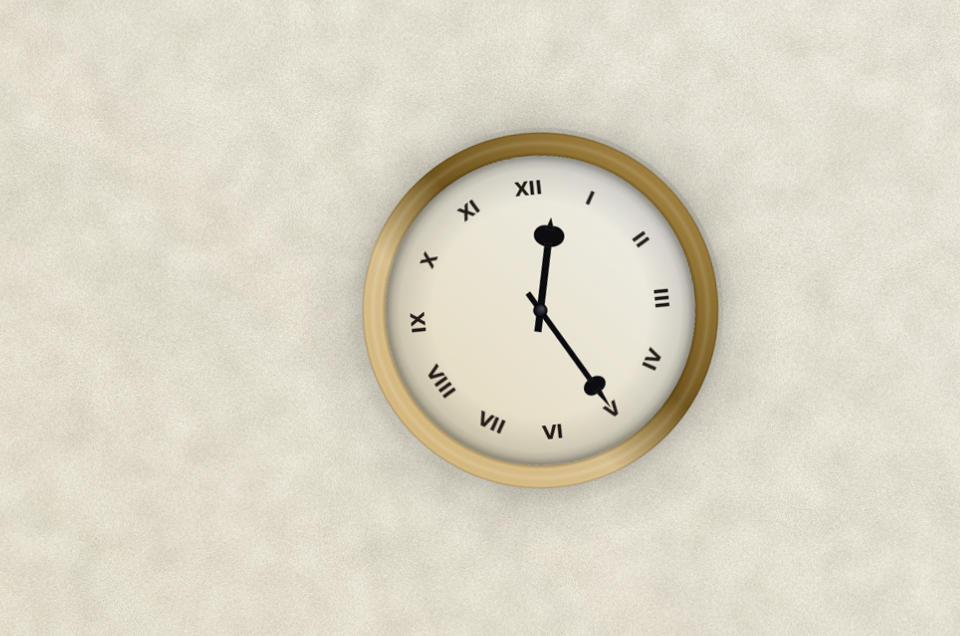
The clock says h=12 m=25
